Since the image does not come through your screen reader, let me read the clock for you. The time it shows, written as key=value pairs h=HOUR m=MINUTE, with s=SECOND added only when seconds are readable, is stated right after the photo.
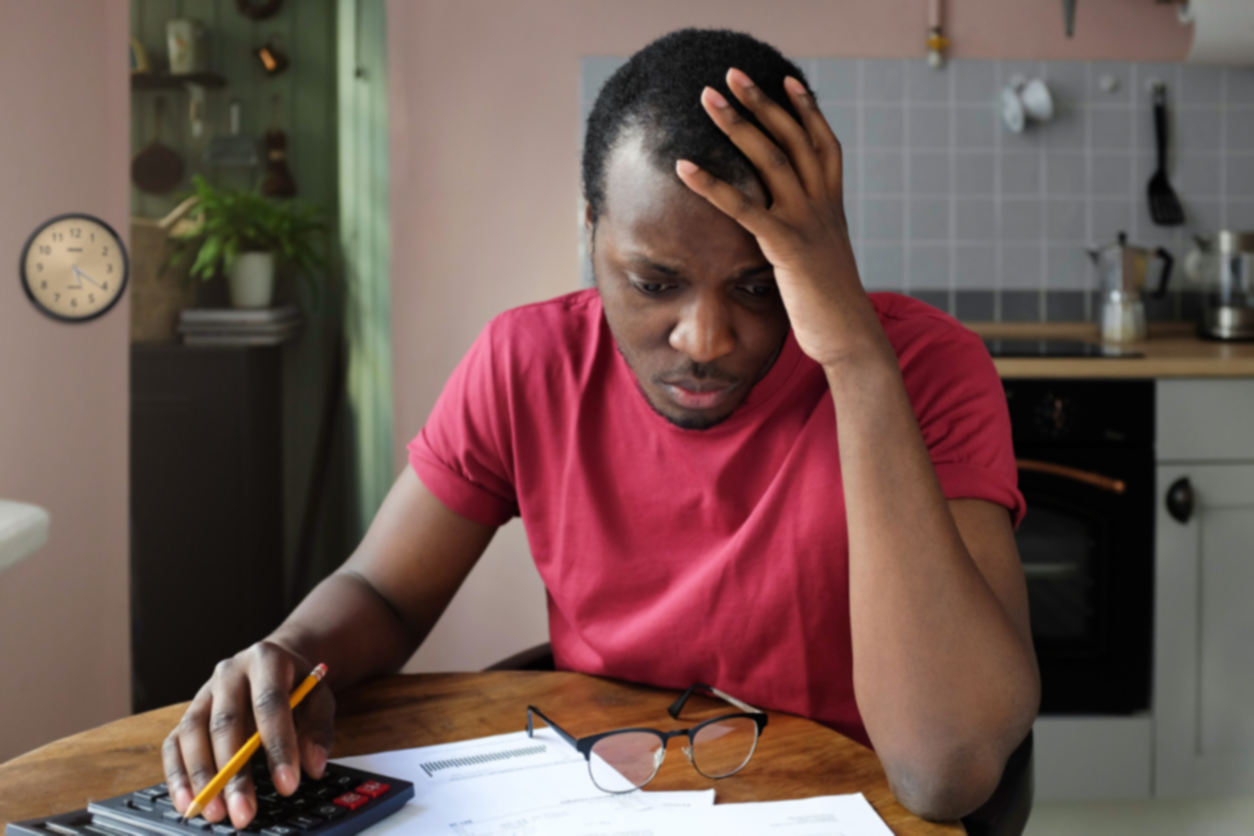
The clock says h=5 m=21
